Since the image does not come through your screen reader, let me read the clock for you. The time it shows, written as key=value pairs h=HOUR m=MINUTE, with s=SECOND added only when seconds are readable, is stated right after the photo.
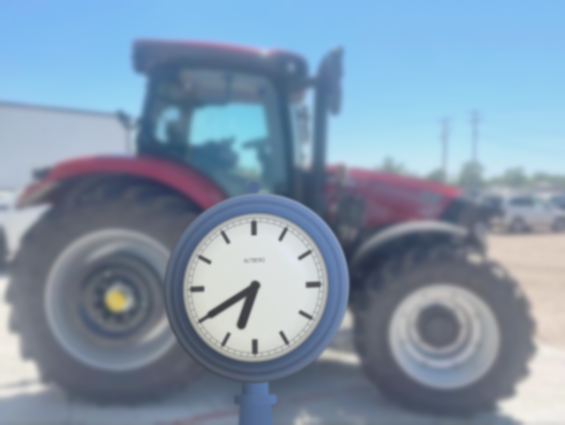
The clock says h=6 m=40
